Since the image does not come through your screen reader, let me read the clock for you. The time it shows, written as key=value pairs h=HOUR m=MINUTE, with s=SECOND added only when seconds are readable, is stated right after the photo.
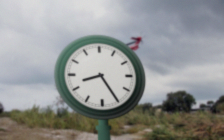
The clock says h=8 m=25
